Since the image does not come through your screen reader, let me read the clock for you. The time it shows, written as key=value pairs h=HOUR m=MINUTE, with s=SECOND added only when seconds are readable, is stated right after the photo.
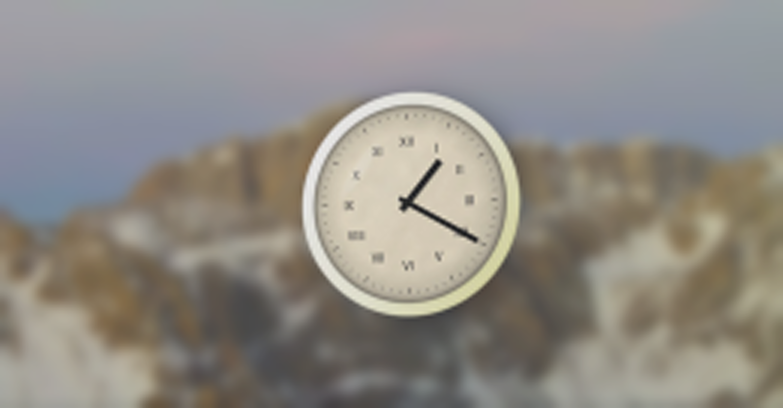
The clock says h=1 m=20
